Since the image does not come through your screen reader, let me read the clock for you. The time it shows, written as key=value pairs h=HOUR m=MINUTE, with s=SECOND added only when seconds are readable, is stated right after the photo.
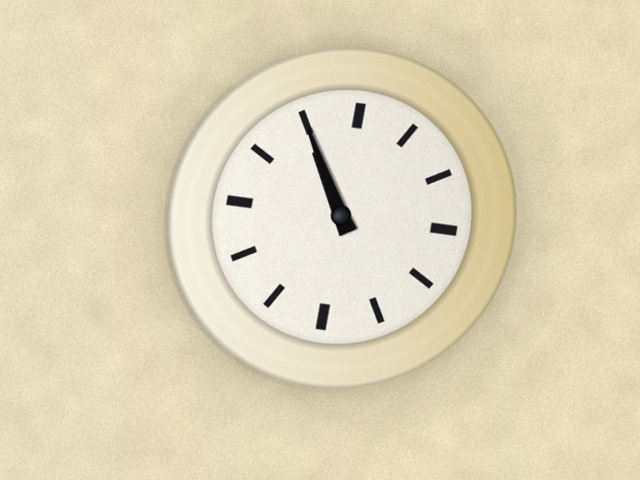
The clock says h=10 m=55
